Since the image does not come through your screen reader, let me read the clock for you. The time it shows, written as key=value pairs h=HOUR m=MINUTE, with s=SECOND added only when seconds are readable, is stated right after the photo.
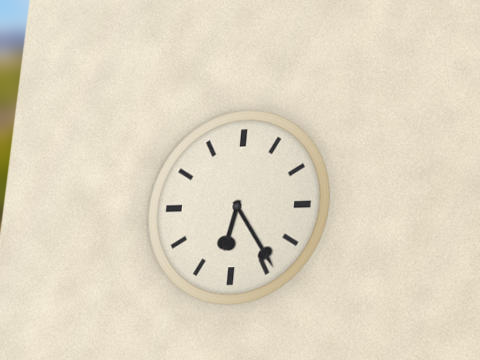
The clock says h=6 m=24
